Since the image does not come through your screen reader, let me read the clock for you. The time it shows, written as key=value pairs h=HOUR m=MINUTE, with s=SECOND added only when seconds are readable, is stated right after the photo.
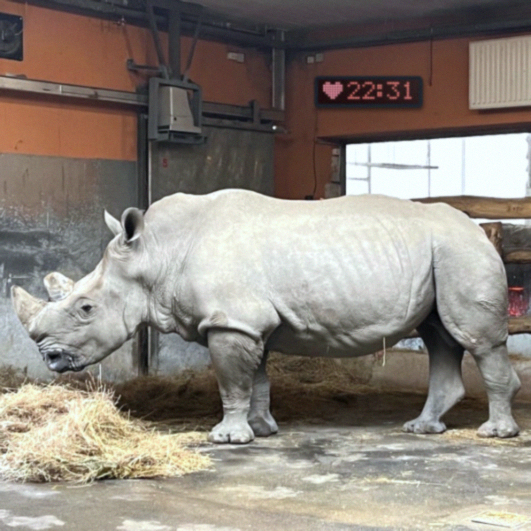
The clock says h=22 m=31
